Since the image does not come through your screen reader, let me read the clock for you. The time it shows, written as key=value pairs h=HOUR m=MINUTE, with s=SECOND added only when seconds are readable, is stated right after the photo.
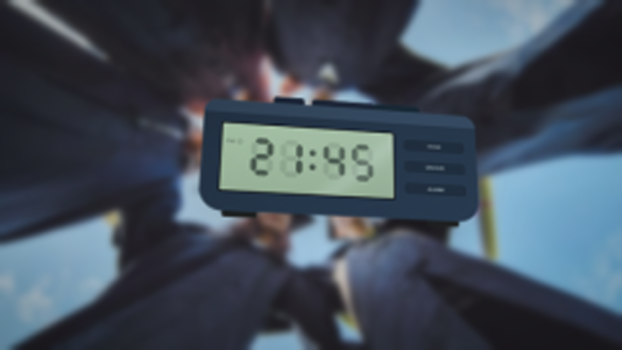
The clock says h=21 m=45
